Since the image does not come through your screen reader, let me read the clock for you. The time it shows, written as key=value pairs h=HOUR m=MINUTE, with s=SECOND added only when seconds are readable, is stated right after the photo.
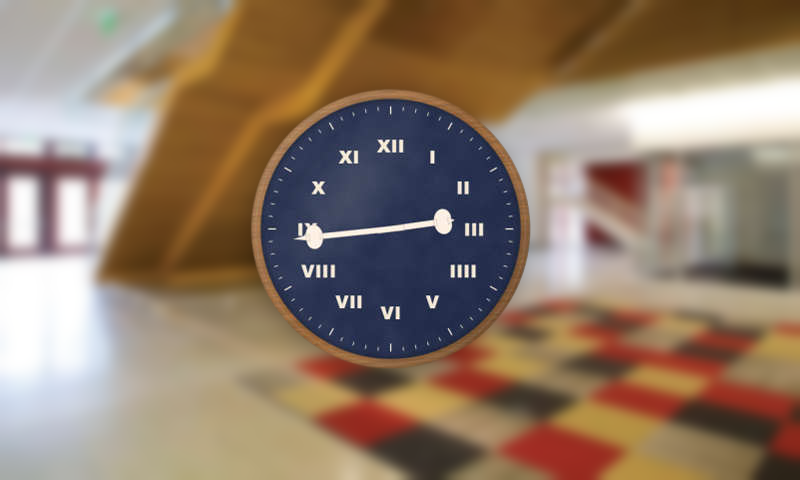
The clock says h=2 m=44
